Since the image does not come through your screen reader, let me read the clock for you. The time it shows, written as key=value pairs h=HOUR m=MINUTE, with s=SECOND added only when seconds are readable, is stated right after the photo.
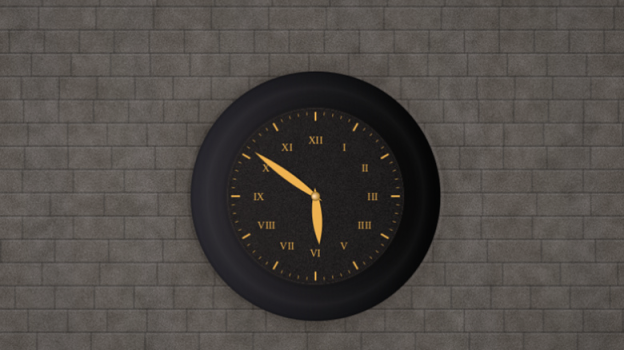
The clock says h=5 m=51
